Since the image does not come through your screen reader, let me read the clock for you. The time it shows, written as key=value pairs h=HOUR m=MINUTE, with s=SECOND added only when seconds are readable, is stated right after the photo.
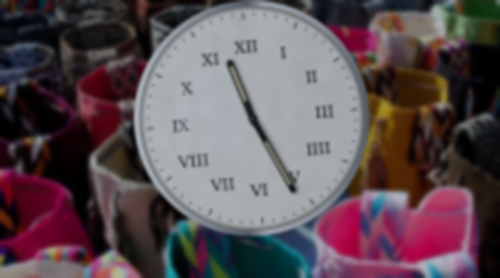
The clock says h=11 m=26
